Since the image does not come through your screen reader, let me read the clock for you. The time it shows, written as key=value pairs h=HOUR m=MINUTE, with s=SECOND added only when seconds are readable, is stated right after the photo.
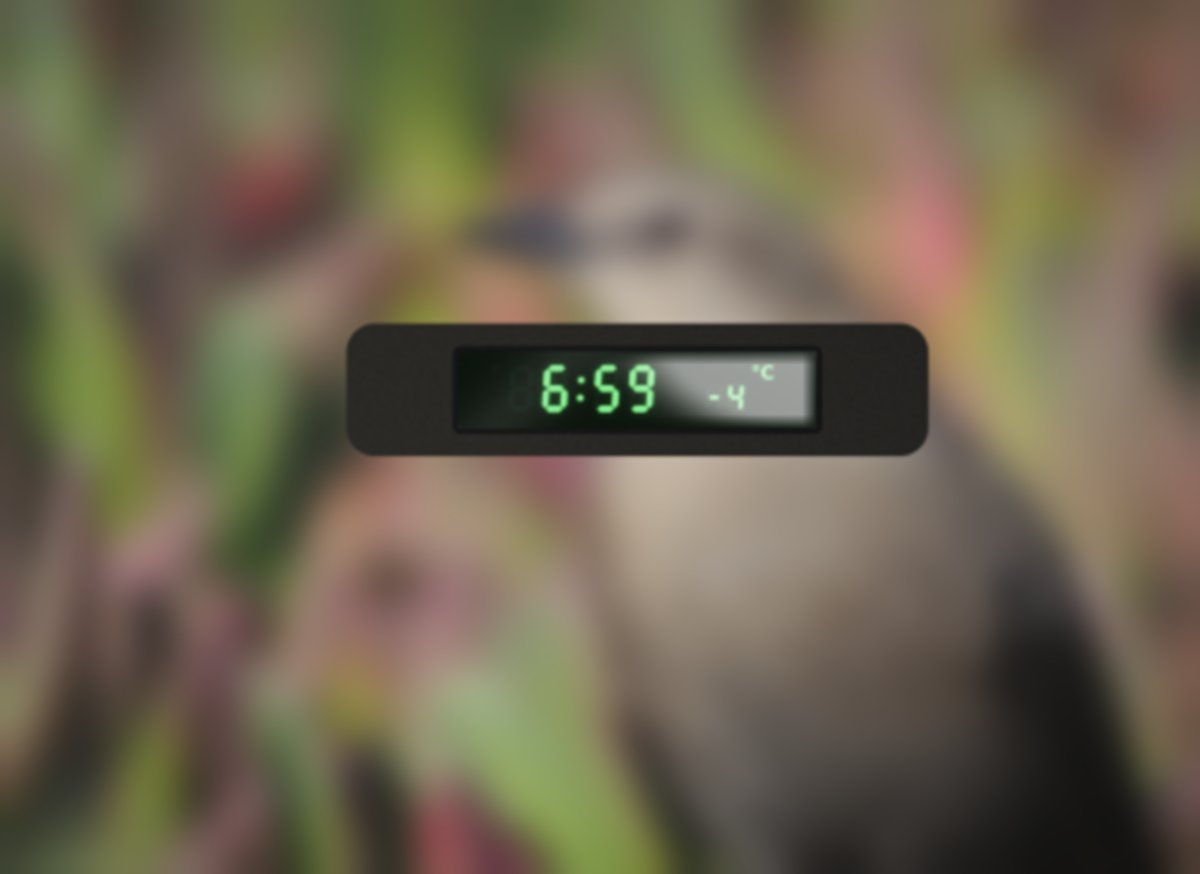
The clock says h=6 m=59
